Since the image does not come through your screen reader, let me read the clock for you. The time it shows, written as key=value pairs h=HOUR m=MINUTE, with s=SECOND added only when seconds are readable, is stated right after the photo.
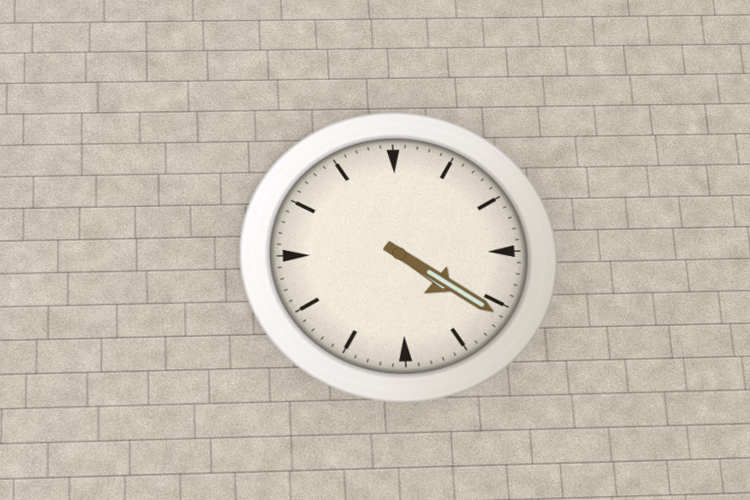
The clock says h=4 m=21
